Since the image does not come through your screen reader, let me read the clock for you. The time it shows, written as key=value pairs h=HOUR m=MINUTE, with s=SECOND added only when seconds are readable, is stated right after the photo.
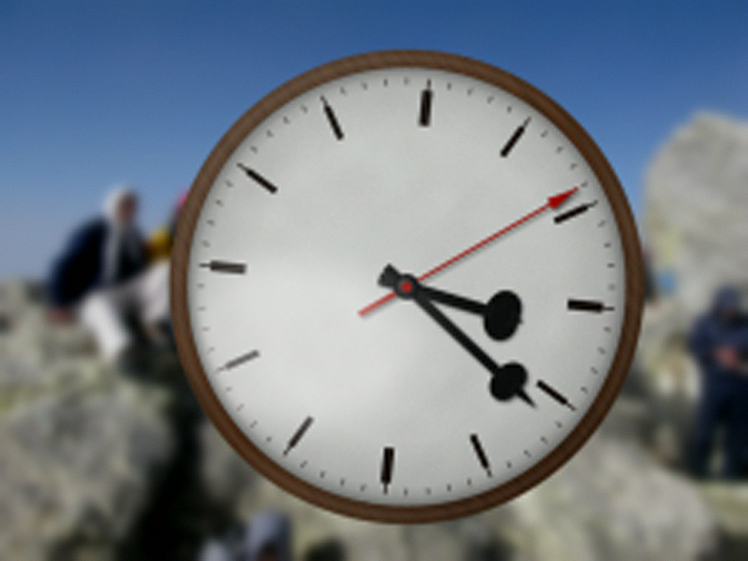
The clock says h=3 m=21 s=9
